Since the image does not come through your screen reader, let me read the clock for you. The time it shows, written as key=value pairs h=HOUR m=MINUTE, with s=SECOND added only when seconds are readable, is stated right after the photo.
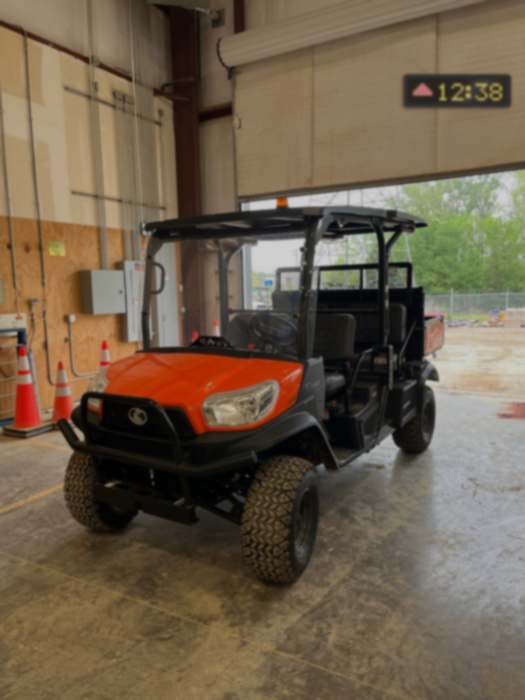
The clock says h=12 m=38
